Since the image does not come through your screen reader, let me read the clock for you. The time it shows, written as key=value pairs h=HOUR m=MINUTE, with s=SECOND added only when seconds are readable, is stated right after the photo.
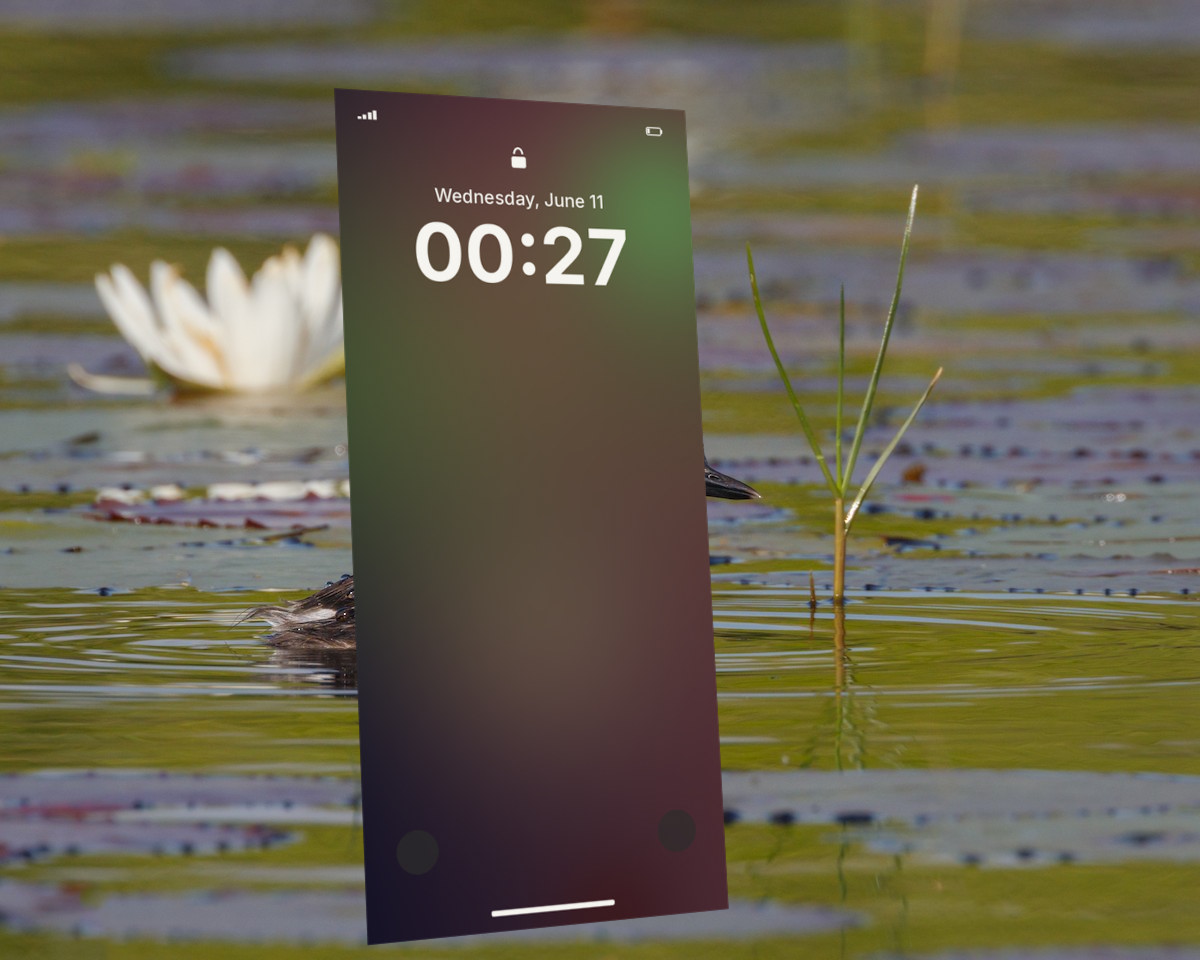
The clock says h=0 m=27
